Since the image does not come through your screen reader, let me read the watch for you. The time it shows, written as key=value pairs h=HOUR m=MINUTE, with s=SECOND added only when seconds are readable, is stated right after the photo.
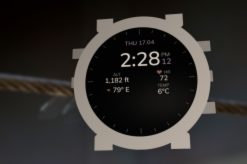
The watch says h=2 m=28
